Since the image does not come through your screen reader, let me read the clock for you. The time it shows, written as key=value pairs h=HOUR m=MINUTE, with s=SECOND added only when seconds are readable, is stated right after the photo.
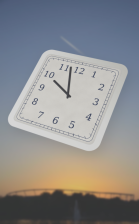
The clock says h=9 m=57
